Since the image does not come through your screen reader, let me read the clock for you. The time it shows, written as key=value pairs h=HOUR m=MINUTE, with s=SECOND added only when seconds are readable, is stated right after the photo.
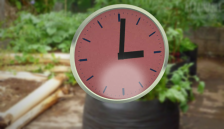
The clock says h=3 m=1
